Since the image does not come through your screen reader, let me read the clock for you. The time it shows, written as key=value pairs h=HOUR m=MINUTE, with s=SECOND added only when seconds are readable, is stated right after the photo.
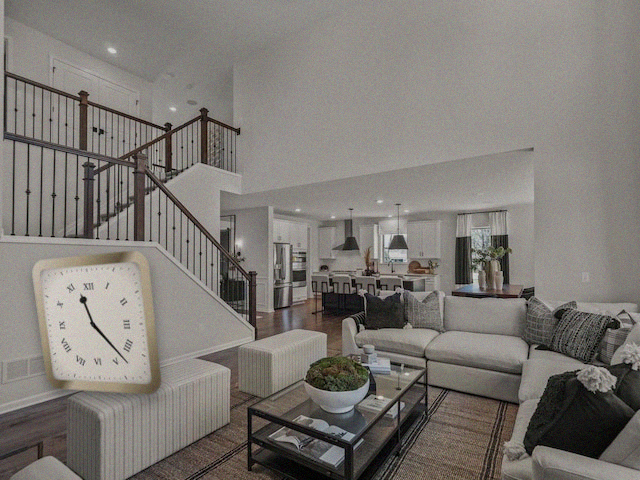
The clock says h=11 m=23
